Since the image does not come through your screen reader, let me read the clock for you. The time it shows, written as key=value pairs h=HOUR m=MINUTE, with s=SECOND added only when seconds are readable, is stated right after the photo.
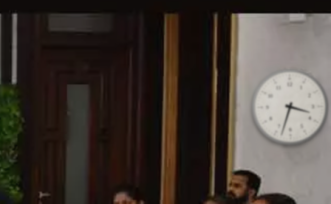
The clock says h=3 m=33
